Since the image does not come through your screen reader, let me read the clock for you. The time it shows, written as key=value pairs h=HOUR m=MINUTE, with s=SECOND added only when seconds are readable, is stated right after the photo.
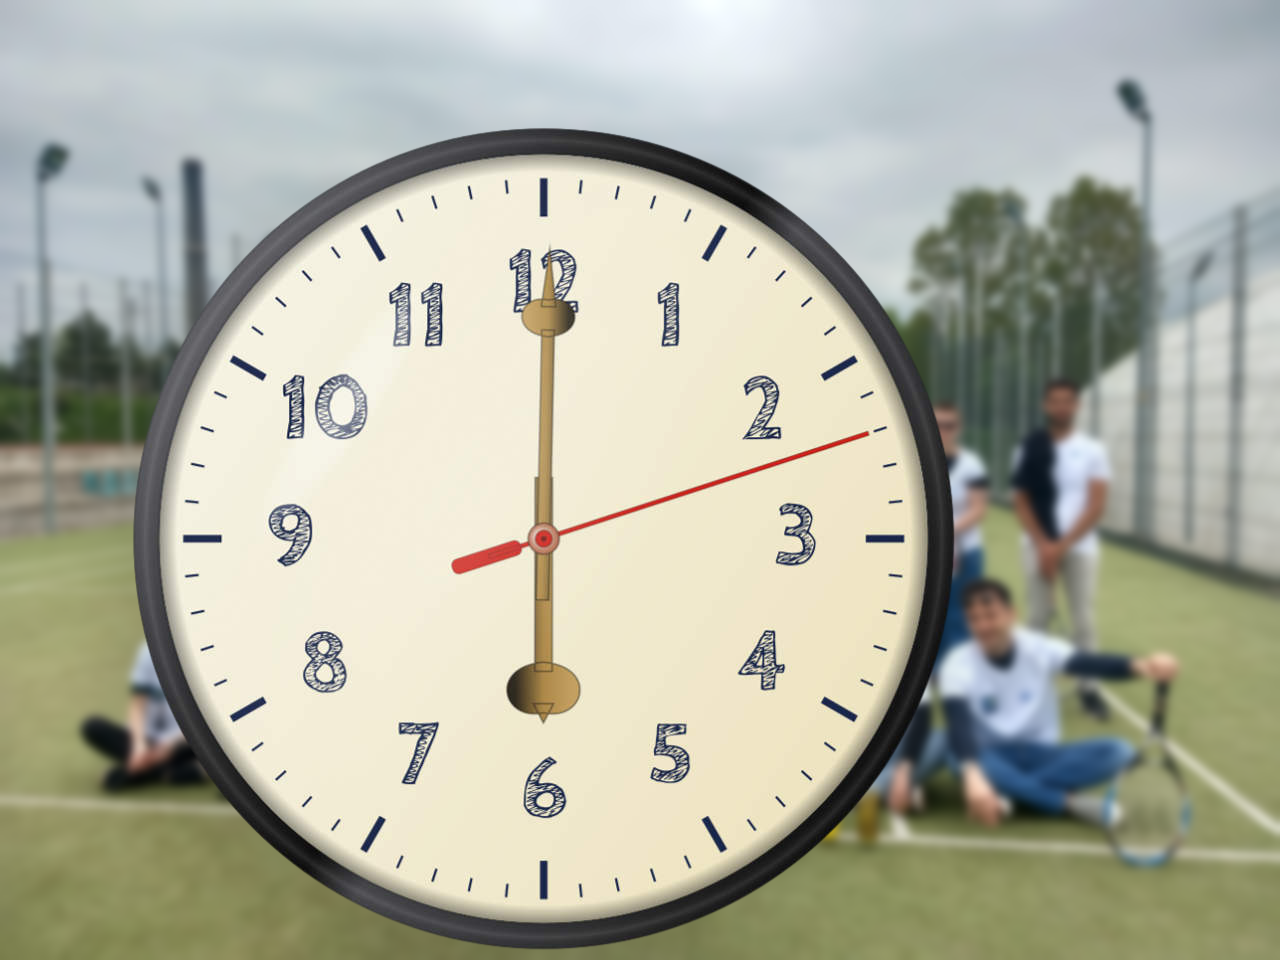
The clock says h=6 m=0 s=12
